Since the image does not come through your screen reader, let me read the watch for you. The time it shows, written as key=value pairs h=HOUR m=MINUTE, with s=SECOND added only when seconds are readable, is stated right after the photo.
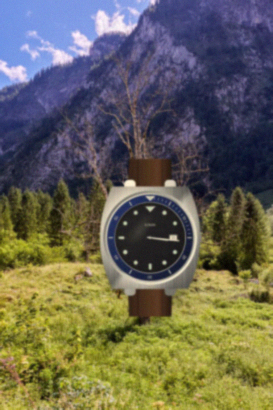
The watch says h=3 m=16
